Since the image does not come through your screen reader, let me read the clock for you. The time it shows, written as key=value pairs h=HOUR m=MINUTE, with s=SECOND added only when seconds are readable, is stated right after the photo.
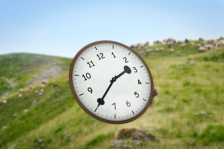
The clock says h=2 m=40
